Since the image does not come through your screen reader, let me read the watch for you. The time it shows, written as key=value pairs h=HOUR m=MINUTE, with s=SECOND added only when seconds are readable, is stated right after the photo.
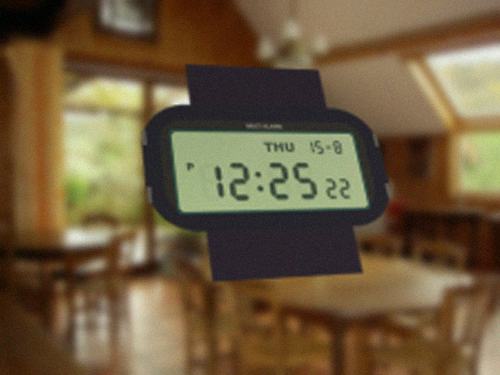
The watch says h=12 m=25 s=22
